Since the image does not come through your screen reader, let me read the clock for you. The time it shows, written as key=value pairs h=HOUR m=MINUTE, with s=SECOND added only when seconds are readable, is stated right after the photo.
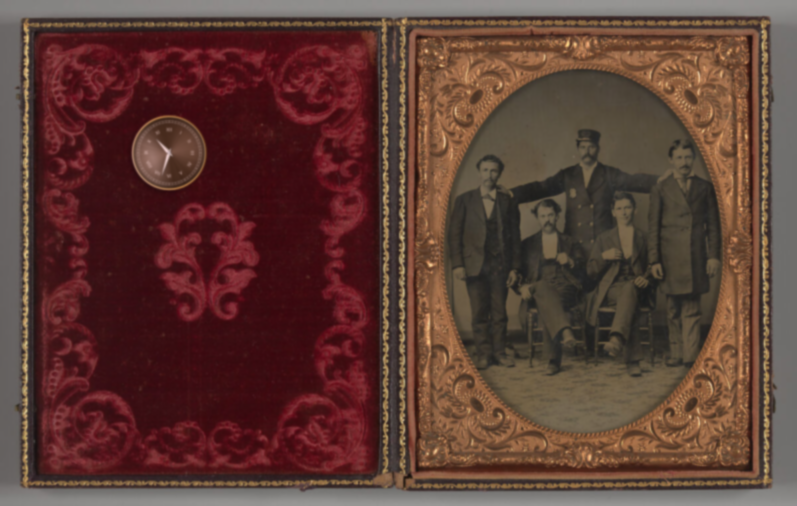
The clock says h=10 m=33
